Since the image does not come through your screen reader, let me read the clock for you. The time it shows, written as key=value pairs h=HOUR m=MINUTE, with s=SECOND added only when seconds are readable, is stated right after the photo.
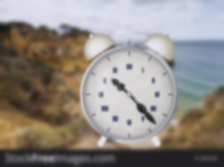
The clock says h=10 m=23
